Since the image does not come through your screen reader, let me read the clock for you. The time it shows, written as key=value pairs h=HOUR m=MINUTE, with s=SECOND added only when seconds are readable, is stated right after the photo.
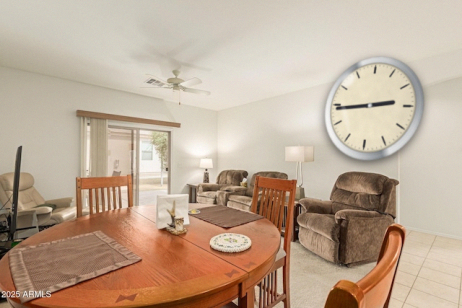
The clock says h=2 m=44
